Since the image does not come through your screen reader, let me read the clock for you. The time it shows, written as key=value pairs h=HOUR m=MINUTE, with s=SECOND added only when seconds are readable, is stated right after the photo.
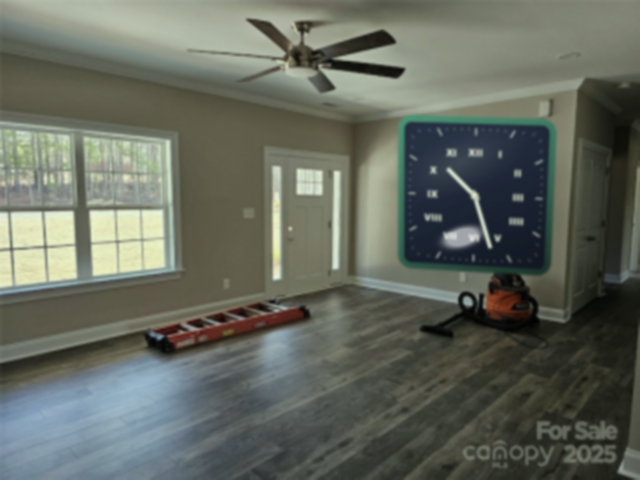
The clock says h=10 m=27
